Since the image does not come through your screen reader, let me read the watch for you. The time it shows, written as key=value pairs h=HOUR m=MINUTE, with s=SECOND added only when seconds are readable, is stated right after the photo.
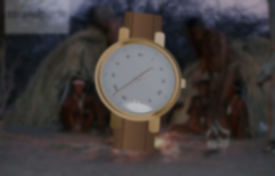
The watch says h=1 m=38
